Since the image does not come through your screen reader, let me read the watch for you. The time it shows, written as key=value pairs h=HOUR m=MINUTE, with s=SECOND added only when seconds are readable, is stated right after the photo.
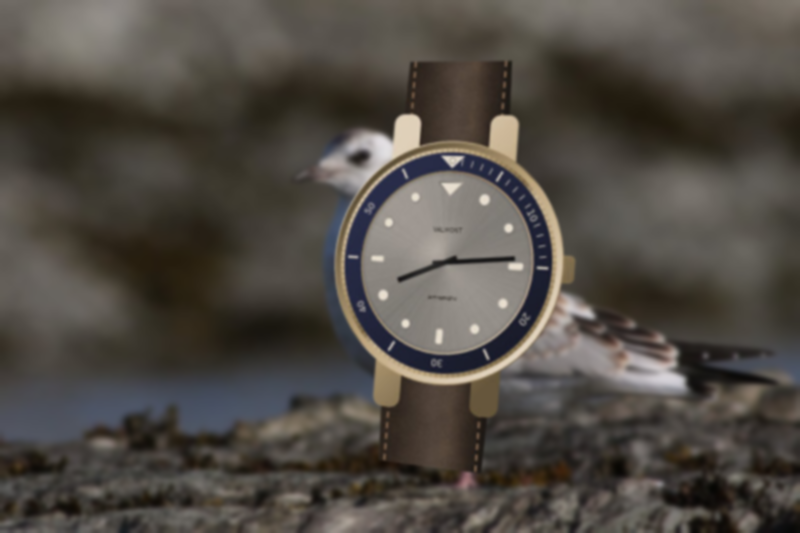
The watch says h=8 m=14
